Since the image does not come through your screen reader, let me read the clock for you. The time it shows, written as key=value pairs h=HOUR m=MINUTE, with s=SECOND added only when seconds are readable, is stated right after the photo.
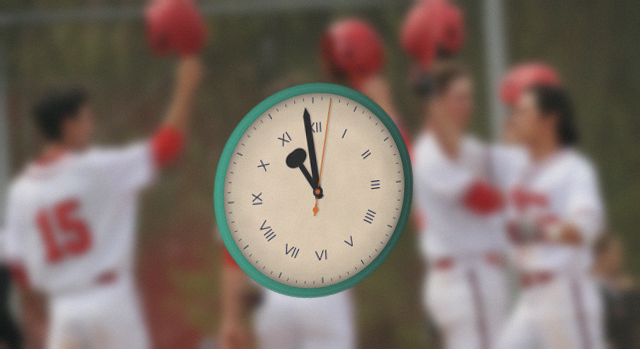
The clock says h=10 m=59 s=2
